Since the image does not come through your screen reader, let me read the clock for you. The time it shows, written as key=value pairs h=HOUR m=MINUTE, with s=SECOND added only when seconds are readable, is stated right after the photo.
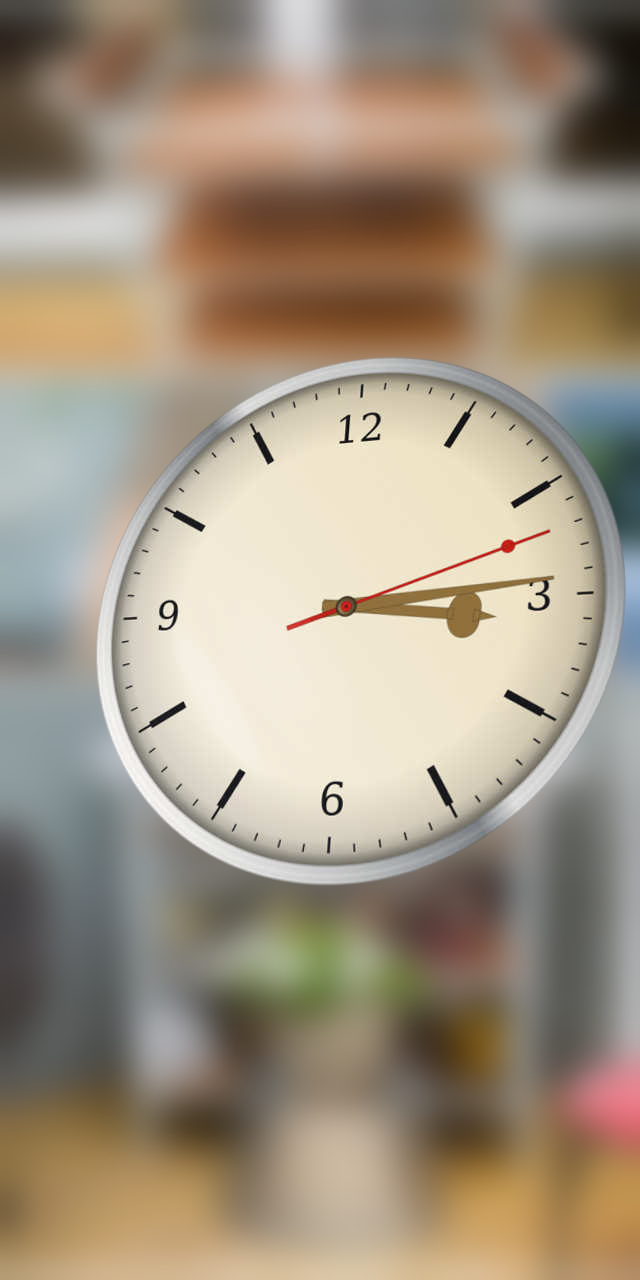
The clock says h=3 m=14 s=12
